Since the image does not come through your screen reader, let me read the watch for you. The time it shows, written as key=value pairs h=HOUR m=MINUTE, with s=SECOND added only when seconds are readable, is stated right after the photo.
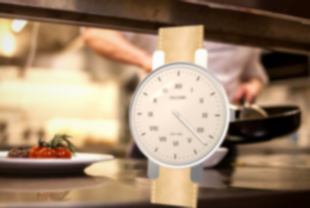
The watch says h=4 m=22
